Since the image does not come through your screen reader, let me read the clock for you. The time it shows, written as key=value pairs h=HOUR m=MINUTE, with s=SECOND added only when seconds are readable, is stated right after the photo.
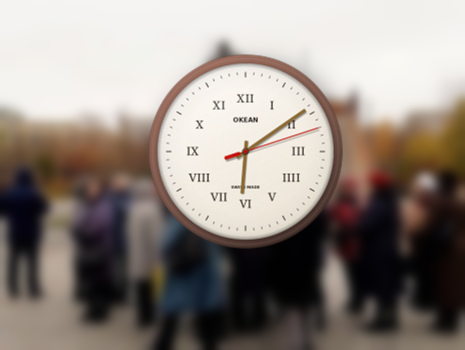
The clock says h=6 m=9 s=12
